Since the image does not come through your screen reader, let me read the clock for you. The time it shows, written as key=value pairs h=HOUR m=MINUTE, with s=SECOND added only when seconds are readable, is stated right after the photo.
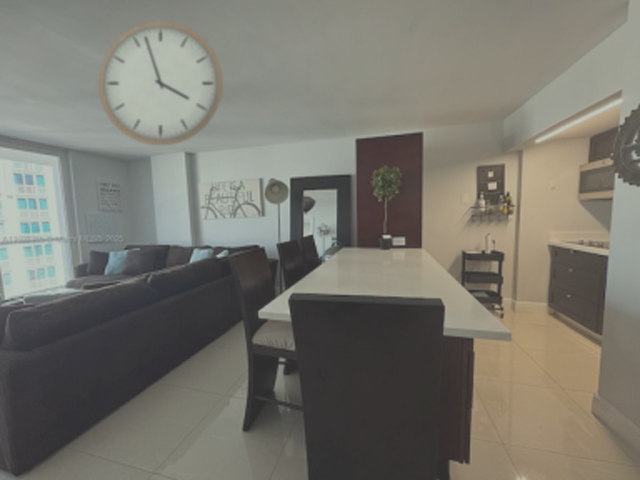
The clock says h=3 m=57
